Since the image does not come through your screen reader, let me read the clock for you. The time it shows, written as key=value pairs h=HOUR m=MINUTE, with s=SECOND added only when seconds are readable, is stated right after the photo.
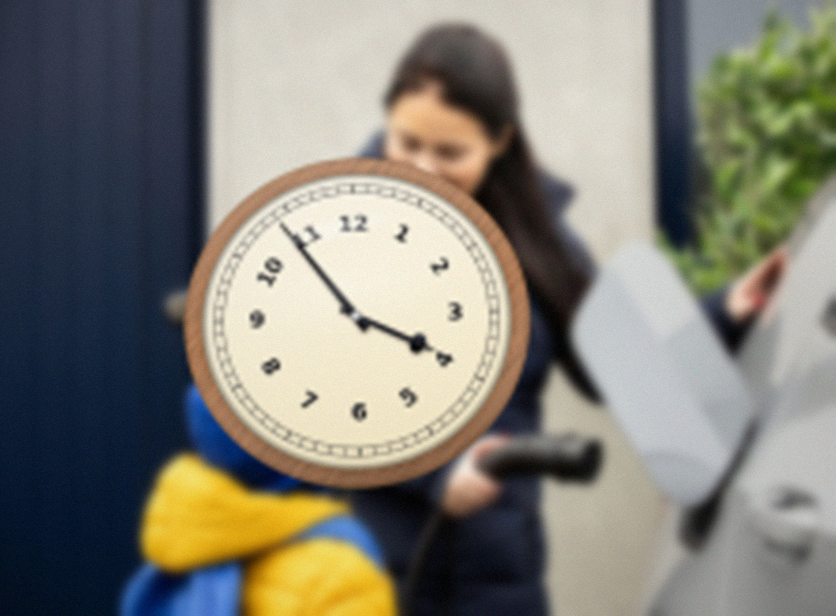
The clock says h=3 m=54
